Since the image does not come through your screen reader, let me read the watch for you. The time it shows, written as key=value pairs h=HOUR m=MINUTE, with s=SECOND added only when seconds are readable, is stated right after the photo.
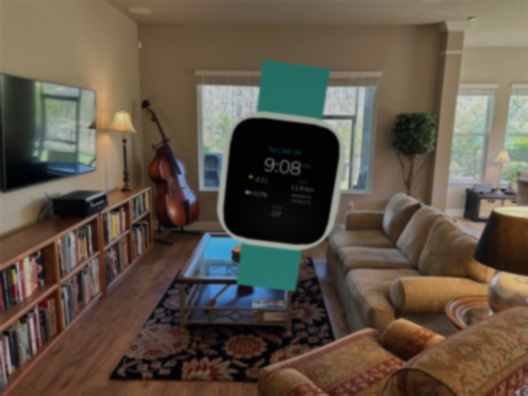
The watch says h=9 m=8
